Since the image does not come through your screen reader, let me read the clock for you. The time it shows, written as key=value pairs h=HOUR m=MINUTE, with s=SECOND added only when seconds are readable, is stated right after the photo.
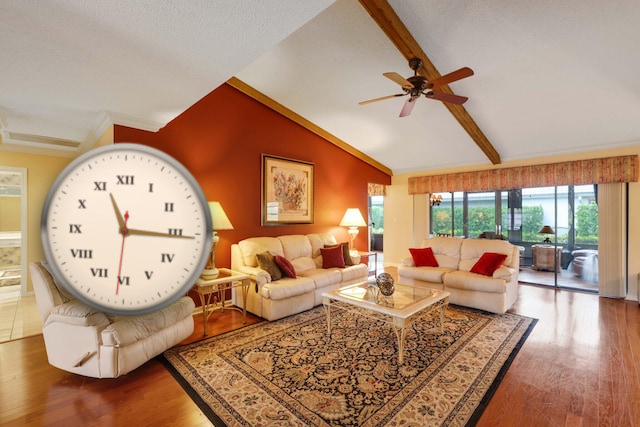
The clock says h=11 m=15 s=31
